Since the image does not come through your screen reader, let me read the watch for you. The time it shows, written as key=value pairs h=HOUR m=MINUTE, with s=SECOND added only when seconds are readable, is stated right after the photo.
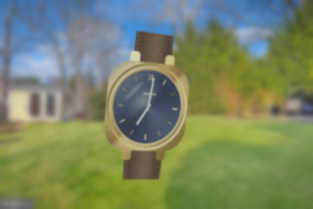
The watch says h=7 m=1
